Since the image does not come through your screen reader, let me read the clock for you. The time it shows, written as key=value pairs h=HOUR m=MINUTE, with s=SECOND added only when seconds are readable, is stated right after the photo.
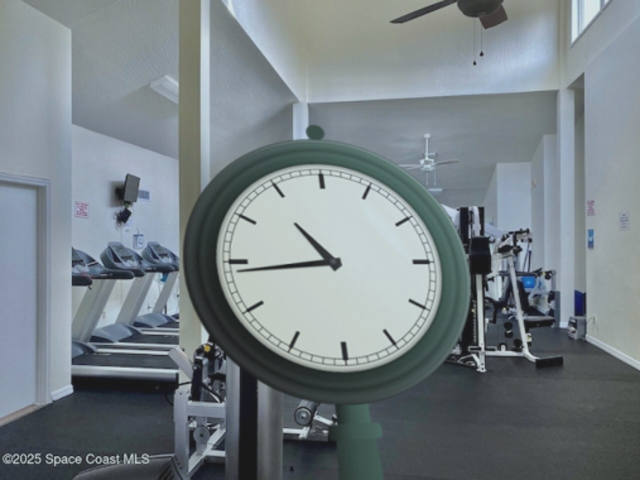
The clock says h=10 m=44
